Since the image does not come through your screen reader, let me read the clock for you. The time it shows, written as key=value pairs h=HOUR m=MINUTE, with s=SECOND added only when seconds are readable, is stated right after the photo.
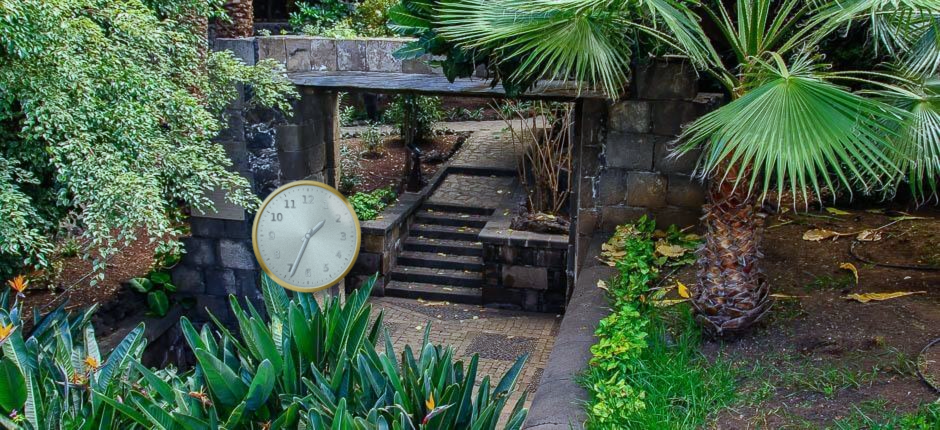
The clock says h=1 m=34
